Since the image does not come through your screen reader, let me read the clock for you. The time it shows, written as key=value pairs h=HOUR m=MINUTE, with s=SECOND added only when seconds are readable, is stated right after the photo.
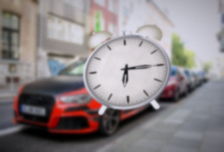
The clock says h=6 m=15
